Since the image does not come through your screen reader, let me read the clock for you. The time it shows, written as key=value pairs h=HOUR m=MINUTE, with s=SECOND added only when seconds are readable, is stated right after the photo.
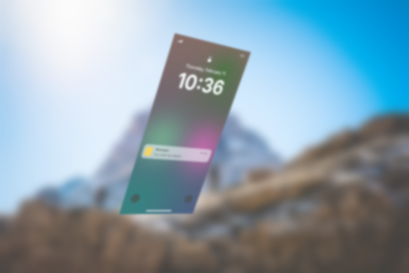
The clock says h=10 m=36
